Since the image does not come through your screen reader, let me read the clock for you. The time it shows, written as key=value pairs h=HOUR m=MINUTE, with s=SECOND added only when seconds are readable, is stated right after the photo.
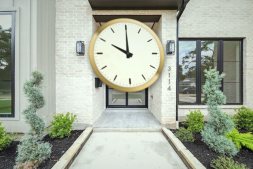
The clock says h=10 m=0
